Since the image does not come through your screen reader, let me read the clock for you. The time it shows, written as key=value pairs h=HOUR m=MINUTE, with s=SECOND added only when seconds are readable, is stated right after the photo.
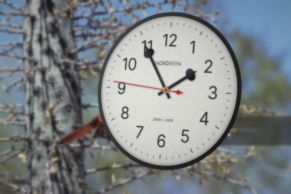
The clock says h=1 m=54 s=46
